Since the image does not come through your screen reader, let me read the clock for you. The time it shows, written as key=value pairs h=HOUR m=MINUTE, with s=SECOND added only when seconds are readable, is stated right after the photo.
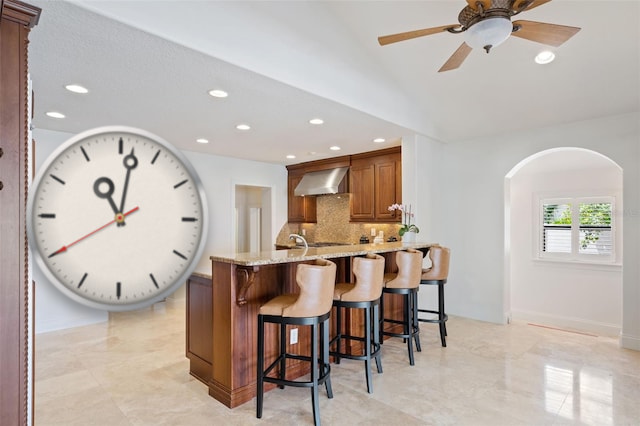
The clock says h=11 m=1 s=40
